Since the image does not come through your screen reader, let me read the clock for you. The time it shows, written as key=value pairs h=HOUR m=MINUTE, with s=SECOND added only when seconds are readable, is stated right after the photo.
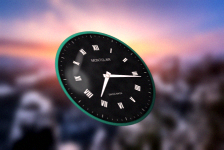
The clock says h=7 m=16
